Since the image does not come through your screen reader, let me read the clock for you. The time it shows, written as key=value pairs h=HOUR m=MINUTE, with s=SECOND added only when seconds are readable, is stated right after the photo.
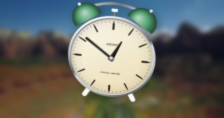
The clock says h=12 m=51
